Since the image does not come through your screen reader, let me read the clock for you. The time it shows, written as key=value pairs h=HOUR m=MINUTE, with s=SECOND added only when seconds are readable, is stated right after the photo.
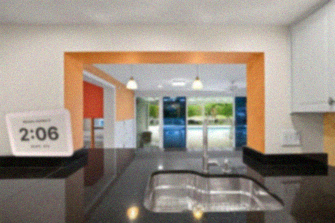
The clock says h=2 m=6
